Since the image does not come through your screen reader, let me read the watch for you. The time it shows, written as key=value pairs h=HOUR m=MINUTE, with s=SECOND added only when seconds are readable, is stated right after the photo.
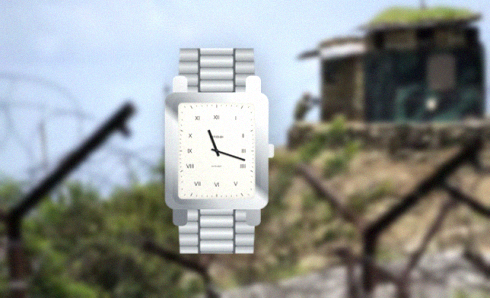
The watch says h=11 m=18
